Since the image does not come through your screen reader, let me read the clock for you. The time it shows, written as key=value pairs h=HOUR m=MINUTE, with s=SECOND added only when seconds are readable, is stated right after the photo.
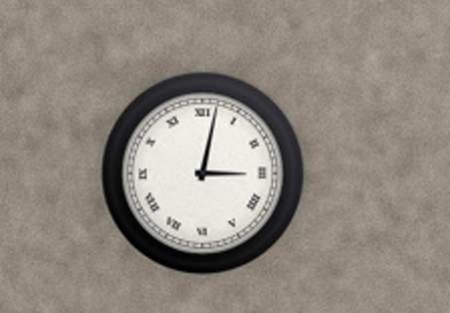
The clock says h=3 m=2
